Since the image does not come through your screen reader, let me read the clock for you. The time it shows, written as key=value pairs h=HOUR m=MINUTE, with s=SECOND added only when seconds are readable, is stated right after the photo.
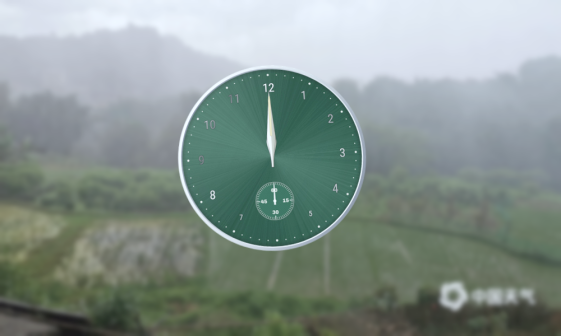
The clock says h=12 m=0
